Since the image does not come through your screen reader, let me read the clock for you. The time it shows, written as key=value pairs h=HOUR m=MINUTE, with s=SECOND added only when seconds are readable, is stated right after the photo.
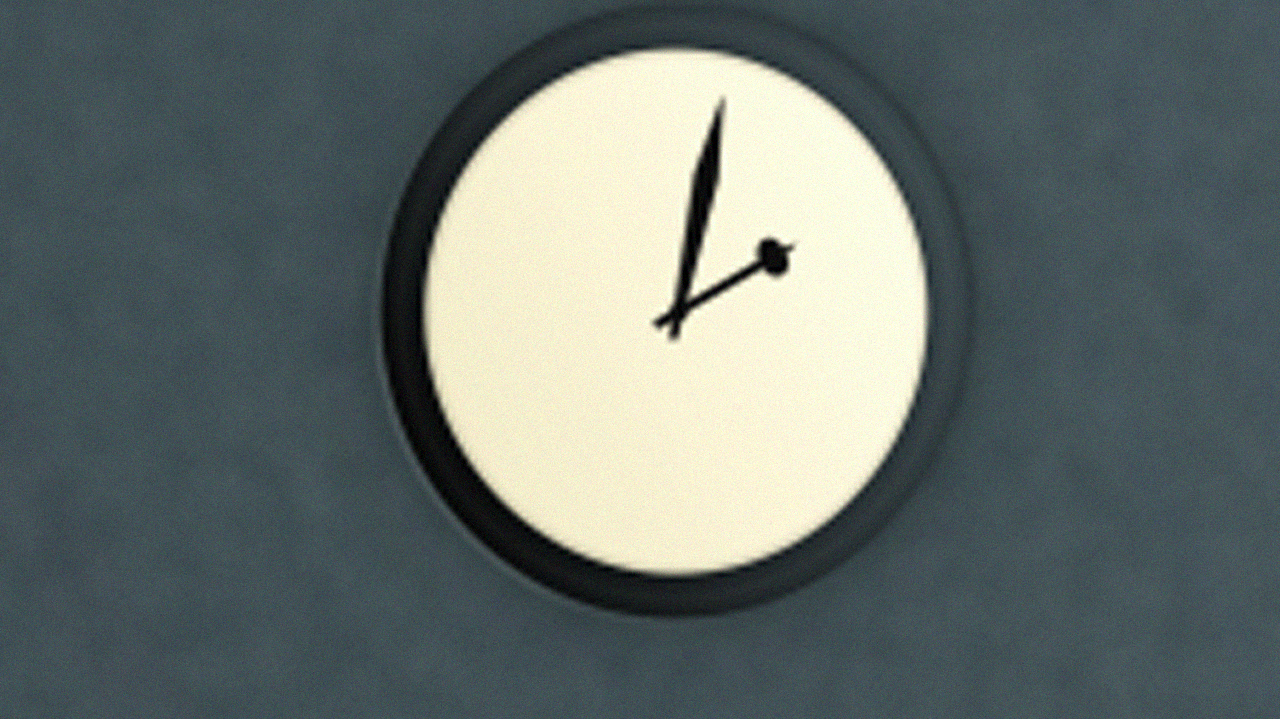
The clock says h=2 m=2
